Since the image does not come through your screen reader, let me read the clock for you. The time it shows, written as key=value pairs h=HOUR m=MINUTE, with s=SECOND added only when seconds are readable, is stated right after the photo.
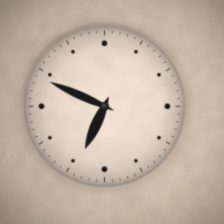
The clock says h=6 m=49
